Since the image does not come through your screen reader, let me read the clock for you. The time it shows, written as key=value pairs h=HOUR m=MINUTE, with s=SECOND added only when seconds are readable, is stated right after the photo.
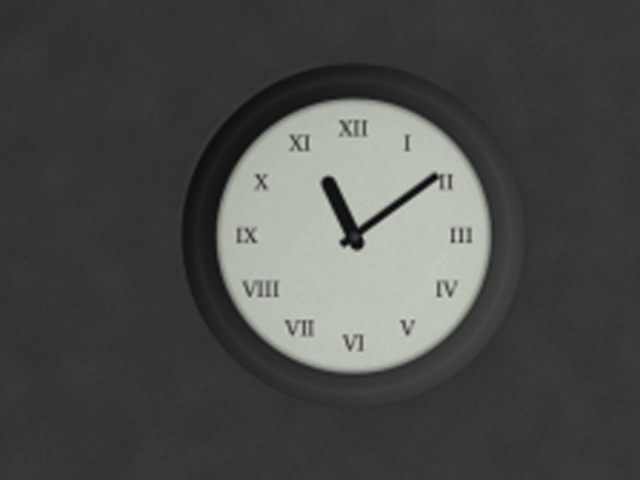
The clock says h=11 m=9
